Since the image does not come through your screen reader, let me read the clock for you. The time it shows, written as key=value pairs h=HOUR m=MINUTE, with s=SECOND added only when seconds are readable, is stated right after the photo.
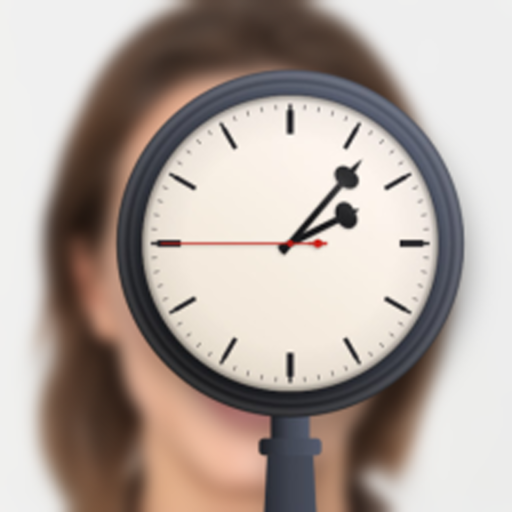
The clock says h=2 m=6 s=45
